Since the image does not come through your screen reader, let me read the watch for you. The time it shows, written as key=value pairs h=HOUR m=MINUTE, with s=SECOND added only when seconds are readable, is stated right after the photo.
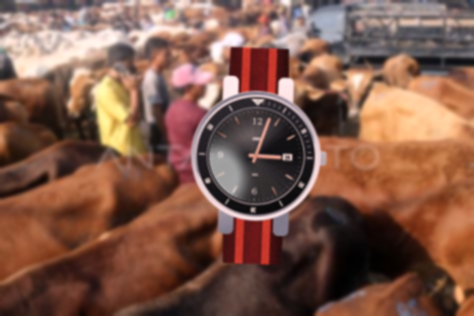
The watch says h=3 m=3
